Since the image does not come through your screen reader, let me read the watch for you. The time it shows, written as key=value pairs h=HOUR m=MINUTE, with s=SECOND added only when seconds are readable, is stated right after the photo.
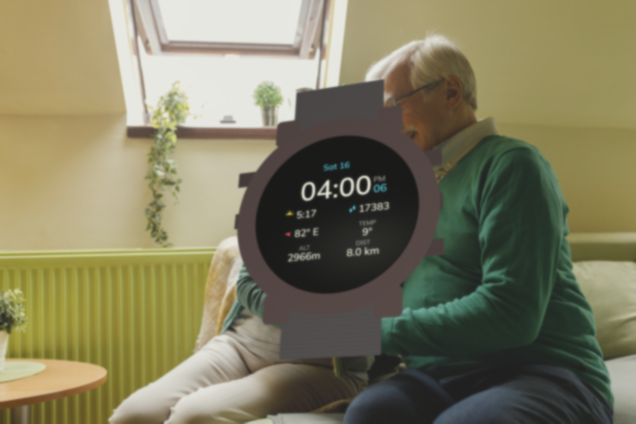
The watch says h=4 m=0 s=6
